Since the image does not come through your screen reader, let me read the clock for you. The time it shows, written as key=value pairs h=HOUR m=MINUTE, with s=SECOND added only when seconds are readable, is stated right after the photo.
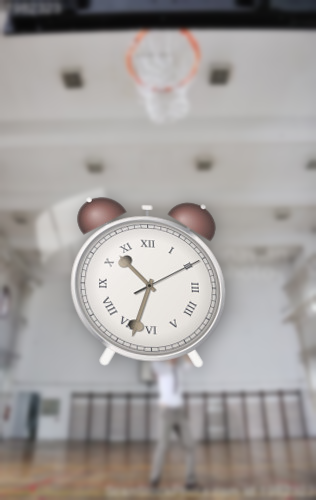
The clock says h=10 m=33 s=10
